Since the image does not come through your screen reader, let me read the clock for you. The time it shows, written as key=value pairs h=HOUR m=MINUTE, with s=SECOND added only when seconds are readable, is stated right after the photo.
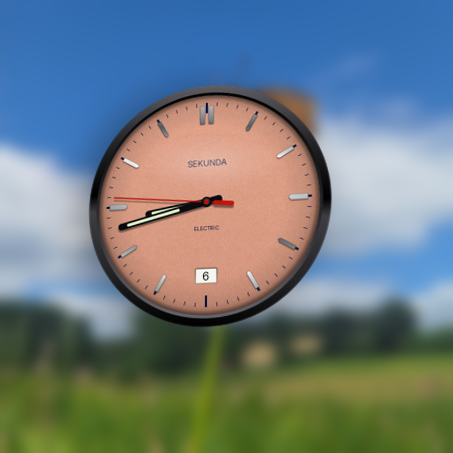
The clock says h=8 m=42 s=46
